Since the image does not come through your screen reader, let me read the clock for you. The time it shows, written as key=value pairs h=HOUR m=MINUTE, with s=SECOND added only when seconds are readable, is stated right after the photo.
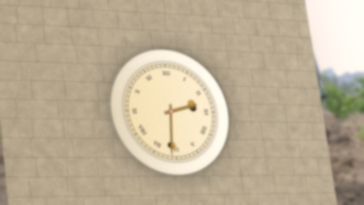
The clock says h=2 m=31
